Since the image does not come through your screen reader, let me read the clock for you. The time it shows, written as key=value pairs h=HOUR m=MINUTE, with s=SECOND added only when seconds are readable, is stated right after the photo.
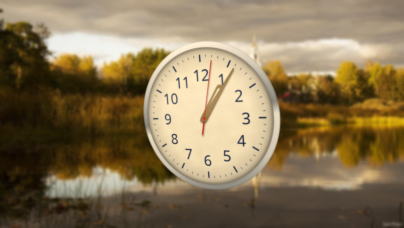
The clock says h=1 m=6 s=2
